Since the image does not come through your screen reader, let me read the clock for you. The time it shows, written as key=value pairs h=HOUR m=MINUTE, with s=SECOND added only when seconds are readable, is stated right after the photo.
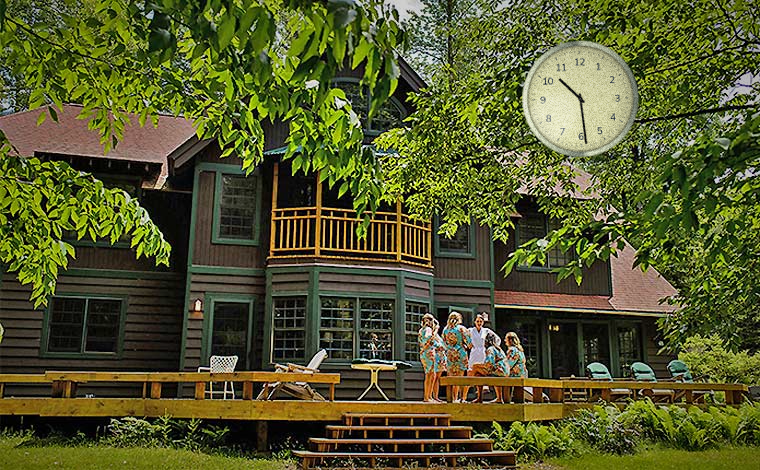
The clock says h=10 m=29
